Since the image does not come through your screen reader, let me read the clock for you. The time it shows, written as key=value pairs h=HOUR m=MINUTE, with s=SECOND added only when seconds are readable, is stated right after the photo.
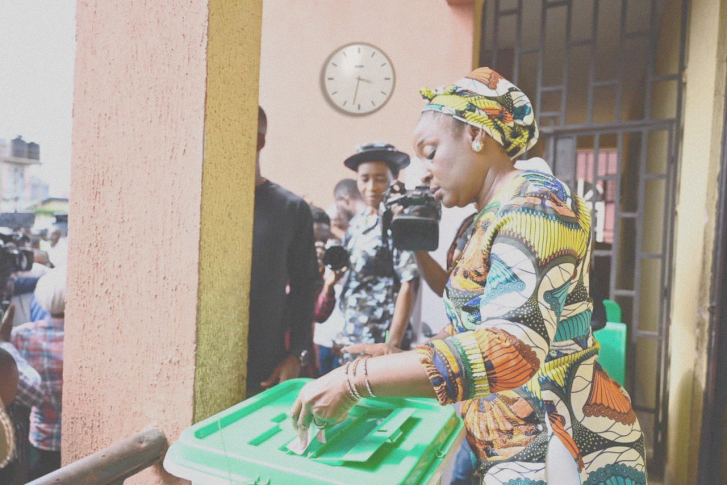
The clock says h=3 m=32
